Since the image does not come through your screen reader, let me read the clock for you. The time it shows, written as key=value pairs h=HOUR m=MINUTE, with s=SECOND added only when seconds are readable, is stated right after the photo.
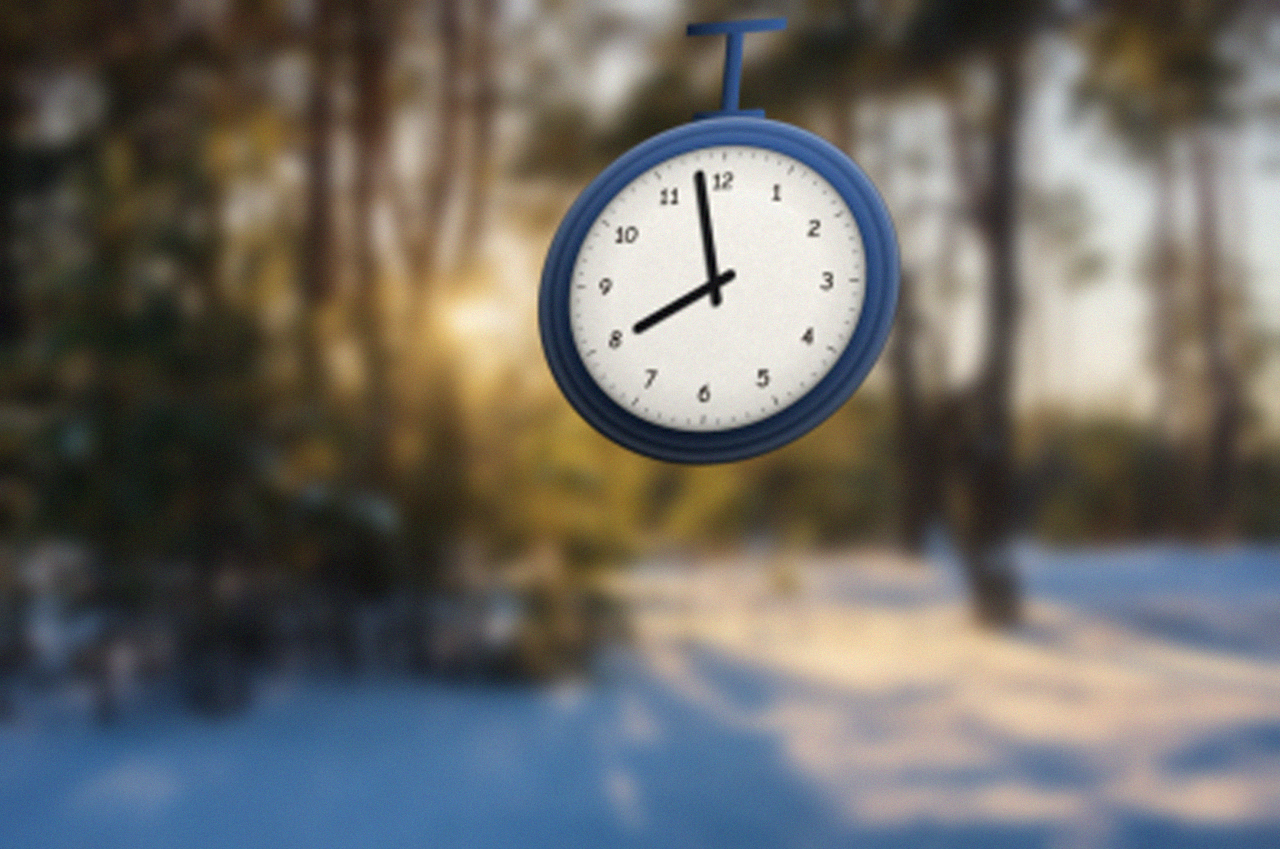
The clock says h=7 m=58
